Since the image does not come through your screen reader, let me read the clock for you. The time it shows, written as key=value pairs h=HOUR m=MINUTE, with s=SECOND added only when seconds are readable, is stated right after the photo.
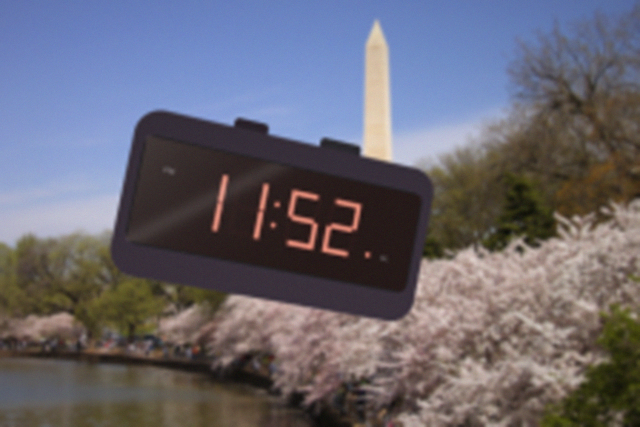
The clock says h=11 m=52
